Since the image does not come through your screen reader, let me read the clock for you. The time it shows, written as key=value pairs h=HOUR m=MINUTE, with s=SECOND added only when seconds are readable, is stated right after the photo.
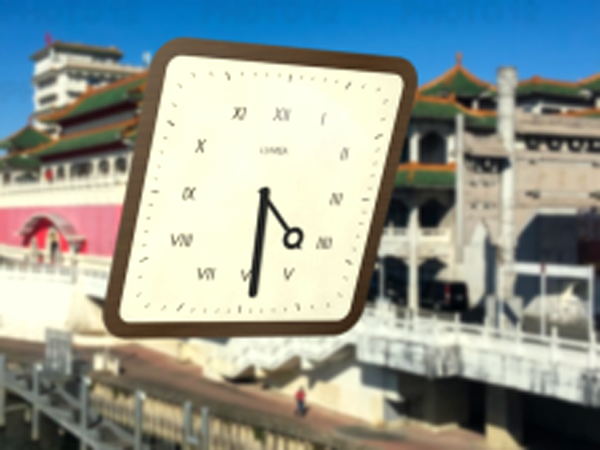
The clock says h=4 m=29
